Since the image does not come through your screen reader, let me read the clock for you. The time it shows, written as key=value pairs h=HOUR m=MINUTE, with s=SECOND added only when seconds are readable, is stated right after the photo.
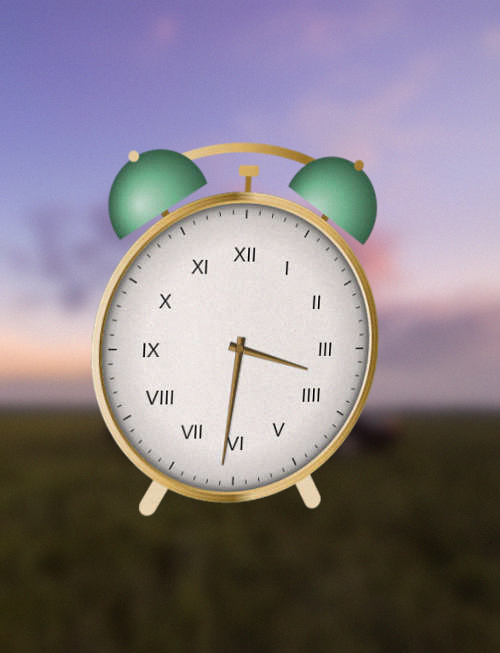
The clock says h=3 m=31
